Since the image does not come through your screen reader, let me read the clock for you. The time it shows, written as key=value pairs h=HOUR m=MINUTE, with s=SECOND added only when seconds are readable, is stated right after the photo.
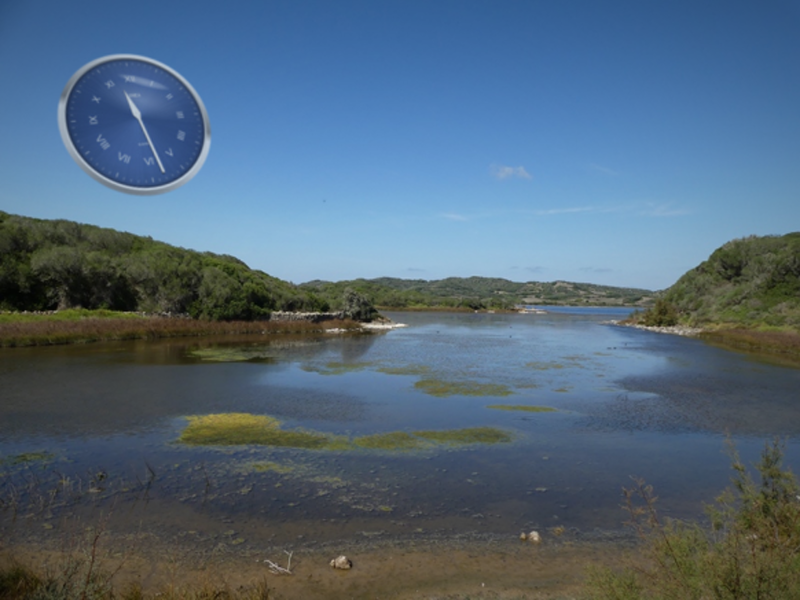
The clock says h=11 m=28
